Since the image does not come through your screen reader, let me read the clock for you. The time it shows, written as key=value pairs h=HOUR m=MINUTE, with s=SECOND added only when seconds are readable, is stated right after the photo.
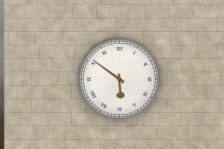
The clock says h=5 m=51
